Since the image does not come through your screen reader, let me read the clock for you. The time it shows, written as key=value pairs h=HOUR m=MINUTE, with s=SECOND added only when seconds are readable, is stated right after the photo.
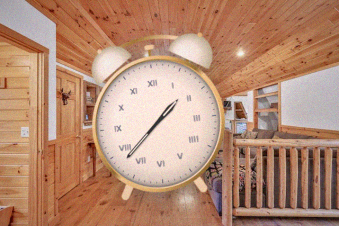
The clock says h=1 m=38
